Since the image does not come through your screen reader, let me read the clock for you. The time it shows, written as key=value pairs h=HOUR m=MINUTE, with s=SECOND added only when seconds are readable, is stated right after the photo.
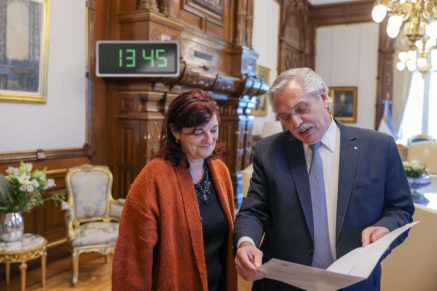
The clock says h=13 m=45
